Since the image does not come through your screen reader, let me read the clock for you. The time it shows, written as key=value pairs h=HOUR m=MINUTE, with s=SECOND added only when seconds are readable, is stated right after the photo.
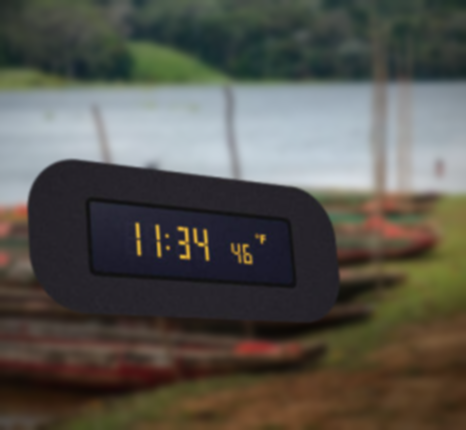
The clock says h=11 m=34
